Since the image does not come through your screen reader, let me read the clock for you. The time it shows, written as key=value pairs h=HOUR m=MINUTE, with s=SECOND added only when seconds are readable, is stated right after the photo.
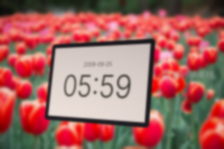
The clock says h=5 m=59
